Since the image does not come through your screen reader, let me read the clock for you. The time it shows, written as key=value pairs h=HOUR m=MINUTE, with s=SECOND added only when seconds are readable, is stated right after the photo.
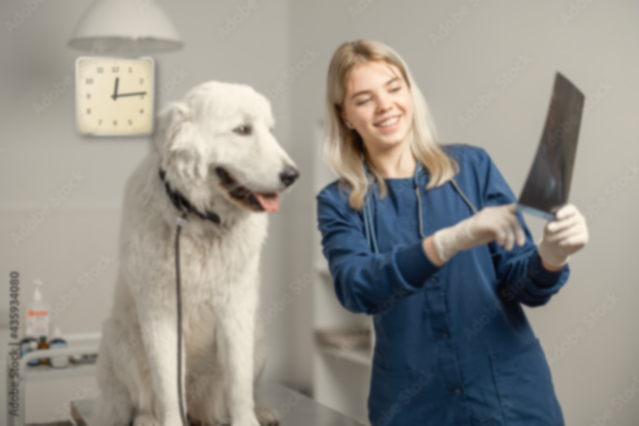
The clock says h=12 m=14
